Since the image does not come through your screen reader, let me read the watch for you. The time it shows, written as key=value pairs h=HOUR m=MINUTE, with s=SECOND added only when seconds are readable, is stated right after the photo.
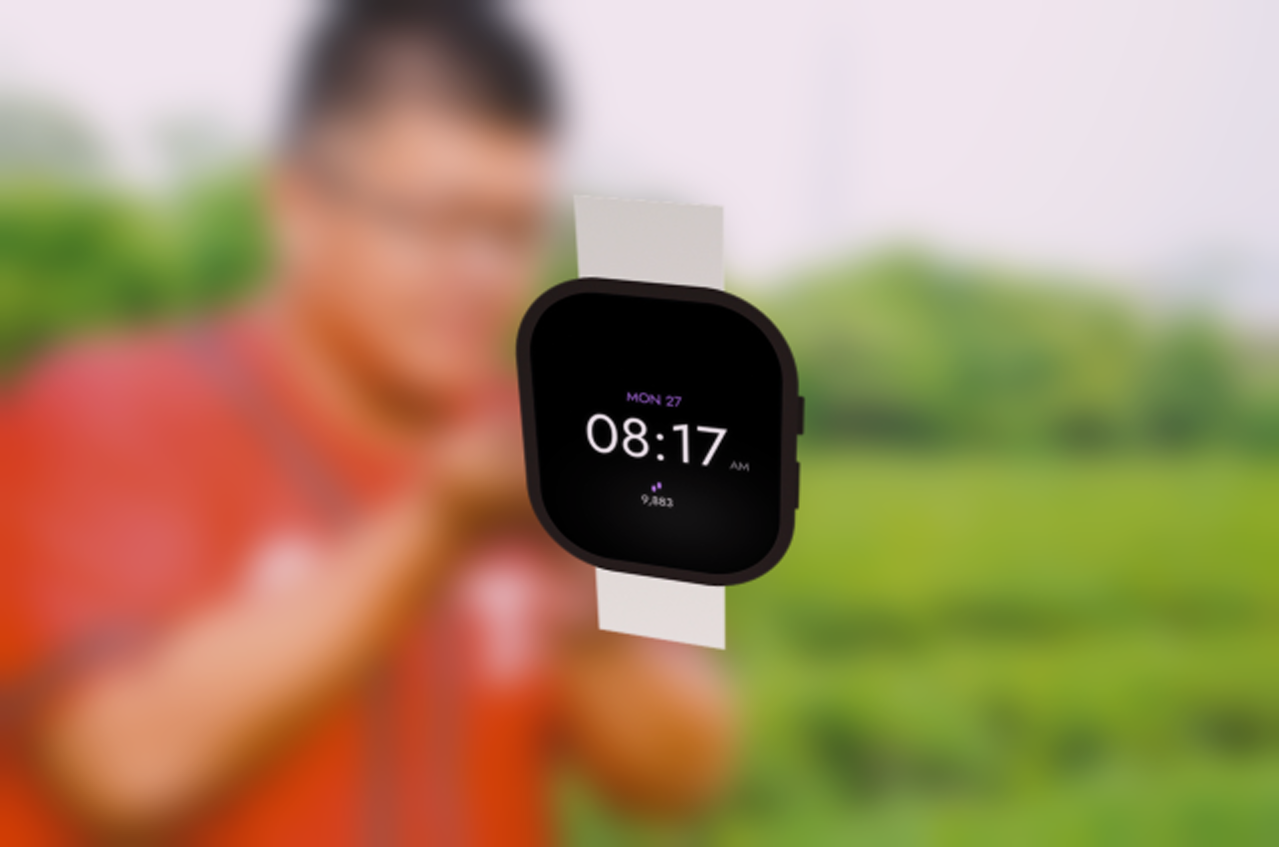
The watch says h=8 m=17
